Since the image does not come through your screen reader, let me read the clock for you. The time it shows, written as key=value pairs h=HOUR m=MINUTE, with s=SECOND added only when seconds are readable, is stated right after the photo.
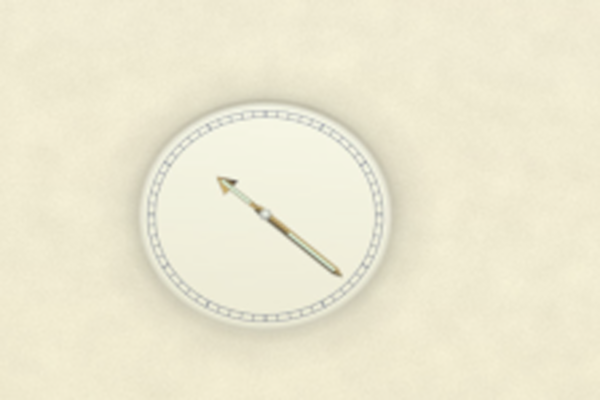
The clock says h=10 m=22
